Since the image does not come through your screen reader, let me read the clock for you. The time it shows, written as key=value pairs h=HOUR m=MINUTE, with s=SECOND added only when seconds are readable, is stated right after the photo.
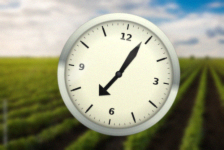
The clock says h=7 m=4
